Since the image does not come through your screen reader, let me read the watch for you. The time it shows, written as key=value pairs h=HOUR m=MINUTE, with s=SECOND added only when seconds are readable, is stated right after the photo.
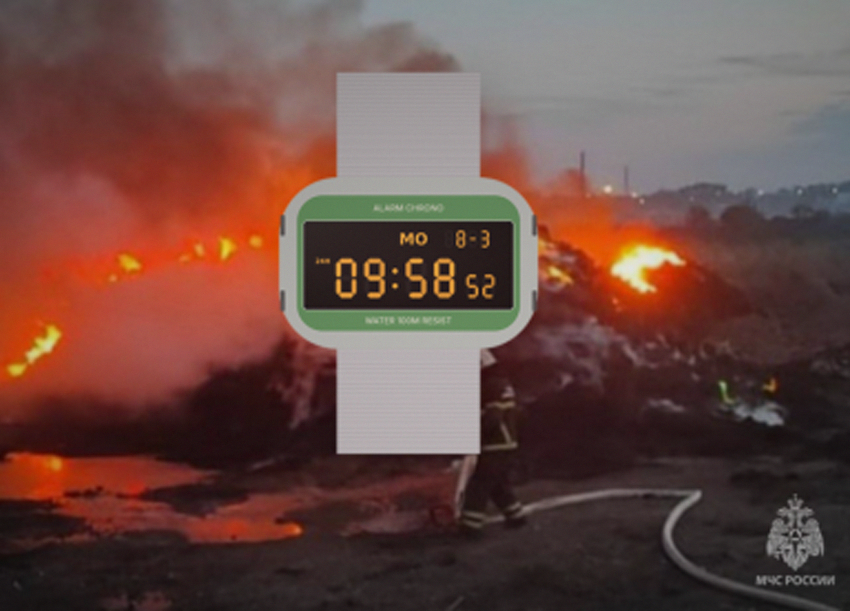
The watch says h=9 m=58 s=52
